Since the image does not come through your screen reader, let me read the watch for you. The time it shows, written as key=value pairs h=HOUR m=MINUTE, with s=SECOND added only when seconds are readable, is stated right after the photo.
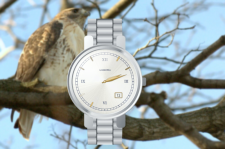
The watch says h=2 m=12
